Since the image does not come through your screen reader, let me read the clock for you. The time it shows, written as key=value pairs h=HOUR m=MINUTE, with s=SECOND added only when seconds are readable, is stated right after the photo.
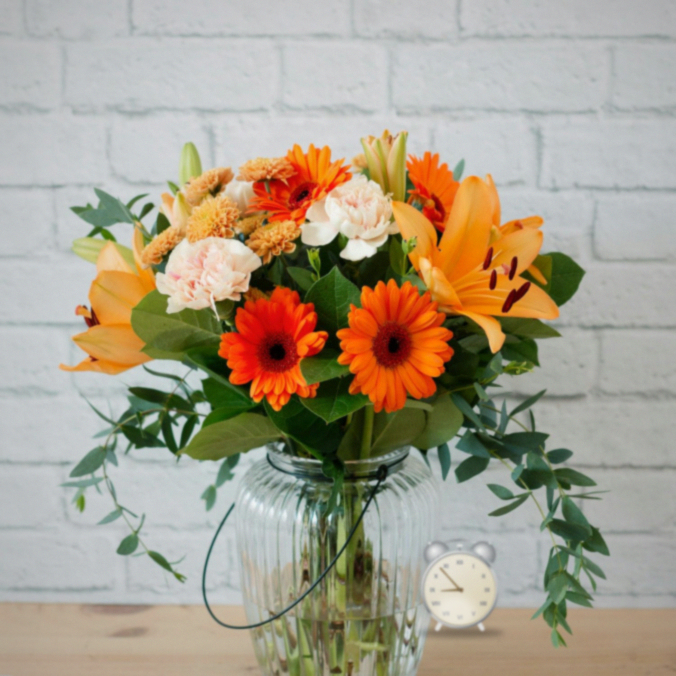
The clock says h=8 m=53
